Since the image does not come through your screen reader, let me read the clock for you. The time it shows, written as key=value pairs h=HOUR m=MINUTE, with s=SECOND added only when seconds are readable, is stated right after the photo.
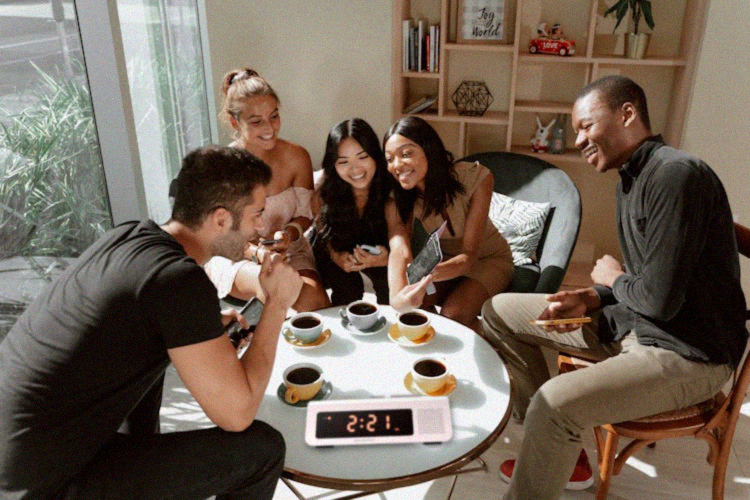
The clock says h=2 m=21
